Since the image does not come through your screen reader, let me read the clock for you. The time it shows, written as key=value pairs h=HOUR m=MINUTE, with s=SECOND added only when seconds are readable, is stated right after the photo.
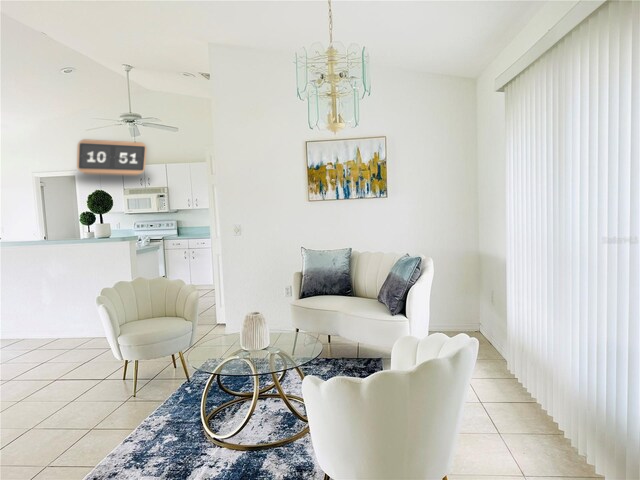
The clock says h=10 m=51
